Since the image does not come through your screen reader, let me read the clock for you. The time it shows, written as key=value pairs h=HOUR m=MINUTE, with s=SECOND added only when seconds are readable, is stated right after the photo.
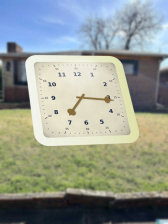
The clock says h=7 m=16
